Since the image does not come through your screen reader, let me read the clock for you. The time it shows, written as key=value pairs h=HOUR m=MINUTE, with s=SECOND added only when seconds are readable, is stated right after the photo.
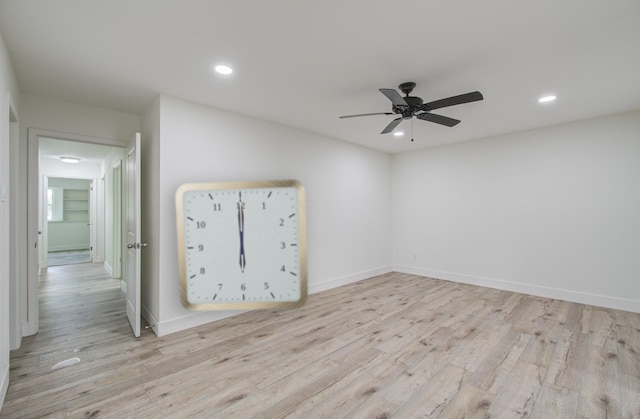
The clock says h=6 m=0
